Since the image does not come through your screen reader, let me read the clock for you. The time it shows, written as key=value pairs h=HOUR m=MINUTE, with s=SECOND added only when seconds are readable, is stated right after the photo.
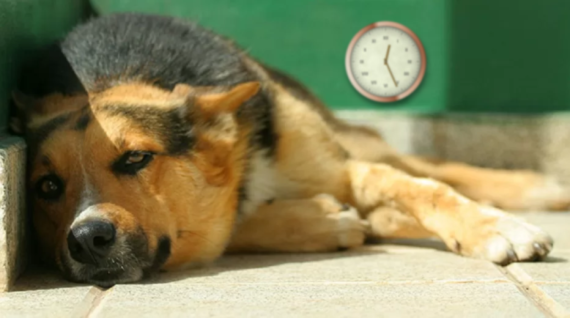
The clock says h=12 m=26
